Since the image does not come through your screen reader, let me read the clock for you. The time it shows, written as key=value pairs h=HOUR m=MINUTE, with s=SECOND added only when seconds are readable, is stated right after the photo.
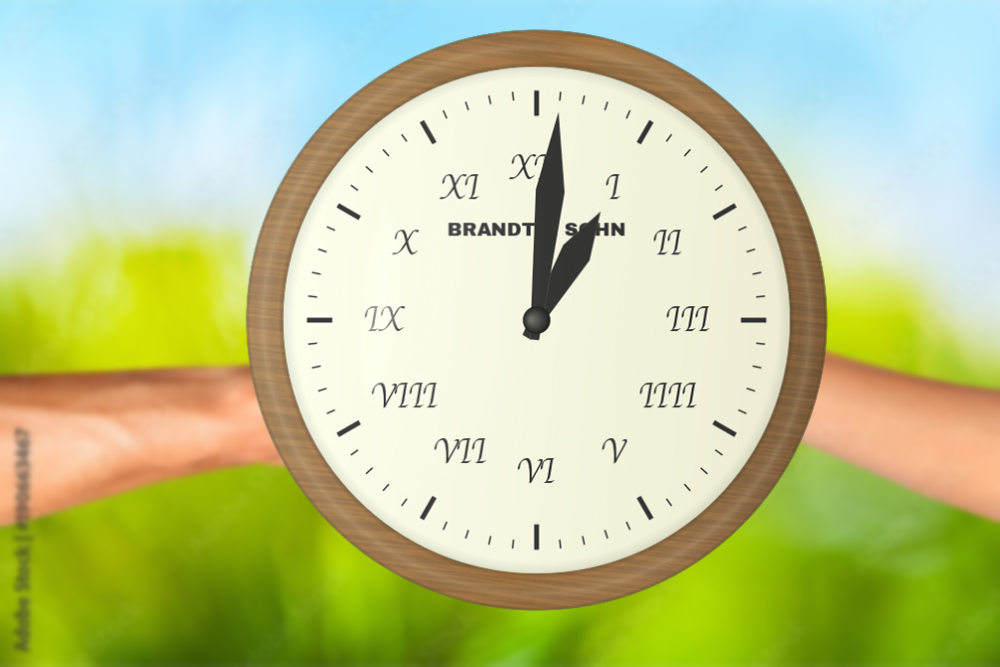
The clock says h=1 m=1
